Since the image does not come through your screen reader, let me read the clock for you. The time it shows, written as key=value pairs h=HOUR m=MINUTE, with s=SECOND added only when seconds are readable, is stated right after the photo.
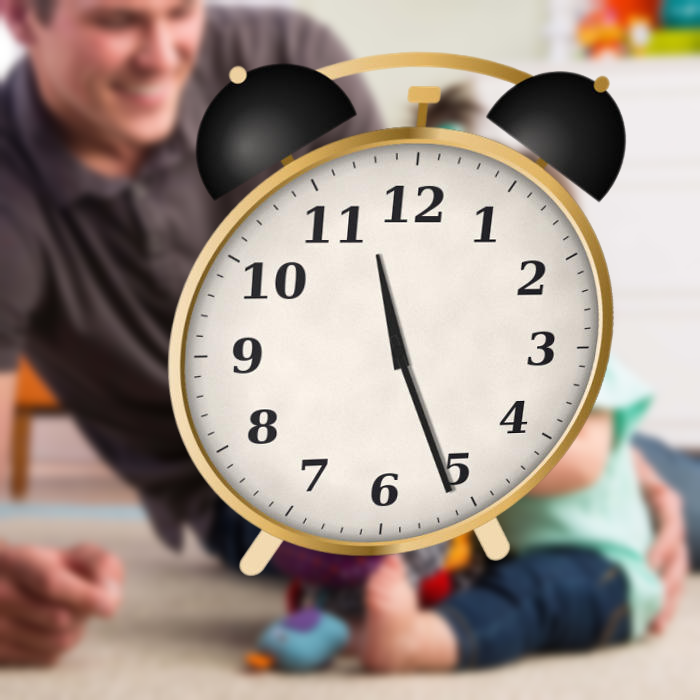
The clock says h=11 m=26
